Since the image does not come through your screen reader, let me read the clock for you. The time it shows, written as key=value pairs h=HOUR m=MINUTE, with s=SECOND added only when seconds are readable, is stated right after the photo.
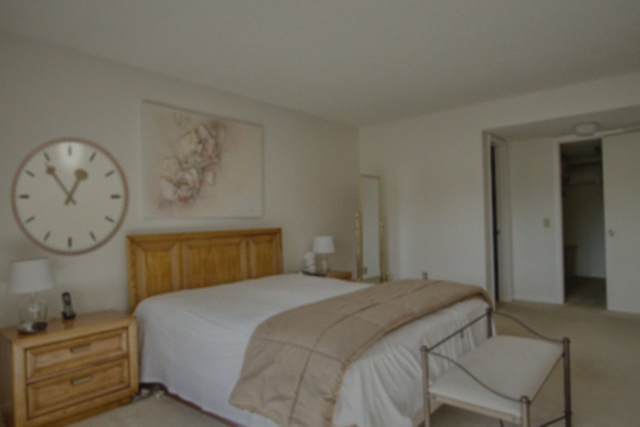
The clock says h=12 m=54
